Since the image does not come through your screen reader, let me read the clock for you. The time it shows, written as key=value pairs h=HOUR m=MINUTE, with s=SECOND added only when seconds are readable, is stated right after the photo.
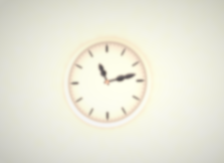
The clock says h=11 m=13
